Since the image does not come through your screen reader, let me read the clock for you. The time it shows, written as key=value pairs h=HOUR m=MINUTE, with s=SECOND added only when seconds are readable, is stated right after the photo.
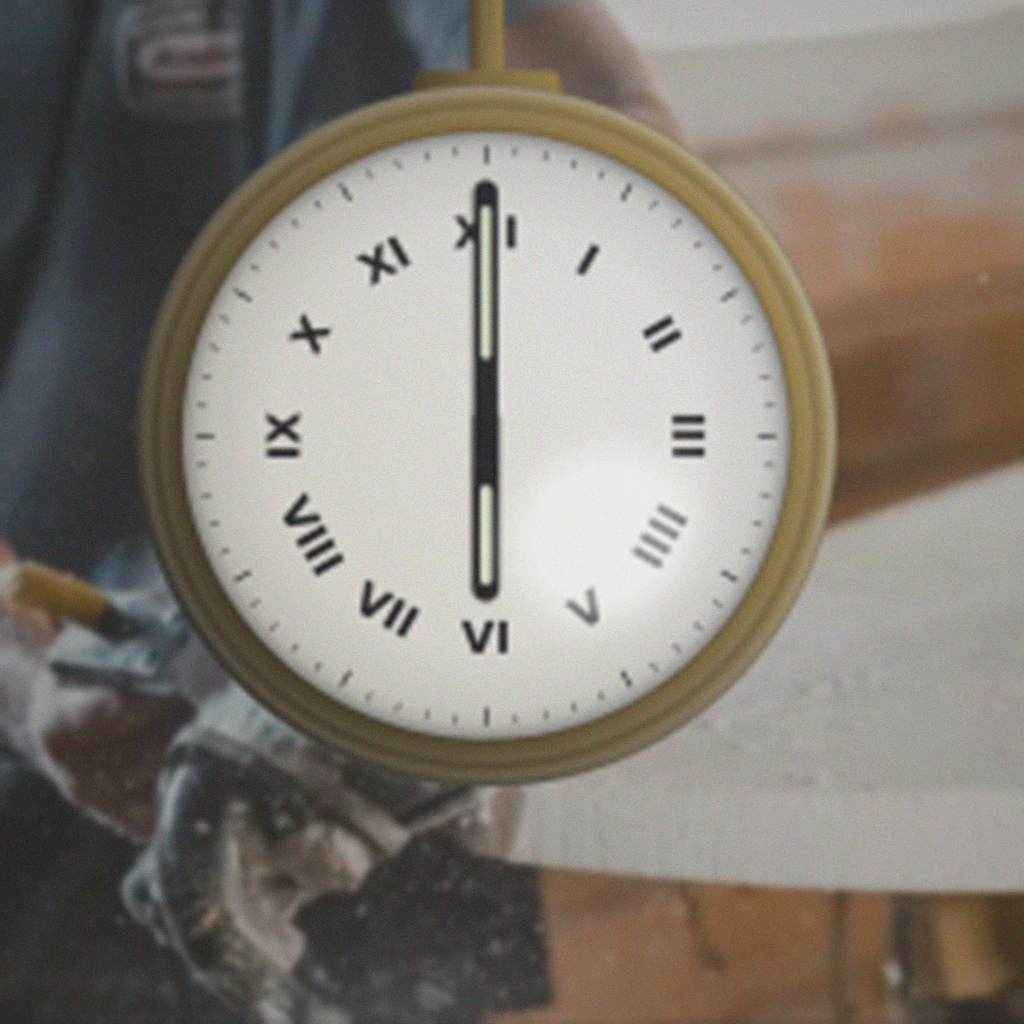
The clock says h=6 m=0
